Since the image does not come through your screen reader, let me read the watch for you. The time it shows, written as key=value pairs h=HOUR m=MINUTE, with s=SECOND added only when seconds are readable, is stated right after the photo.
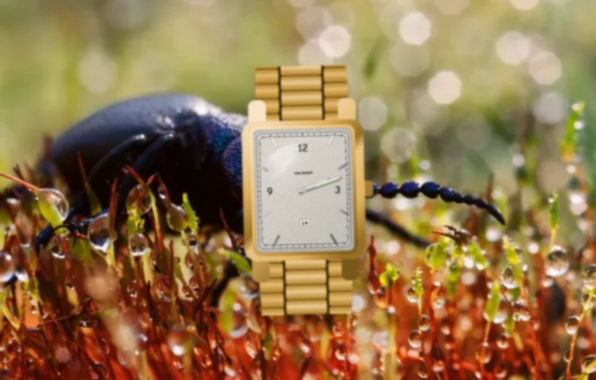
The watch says h=2 m=12
